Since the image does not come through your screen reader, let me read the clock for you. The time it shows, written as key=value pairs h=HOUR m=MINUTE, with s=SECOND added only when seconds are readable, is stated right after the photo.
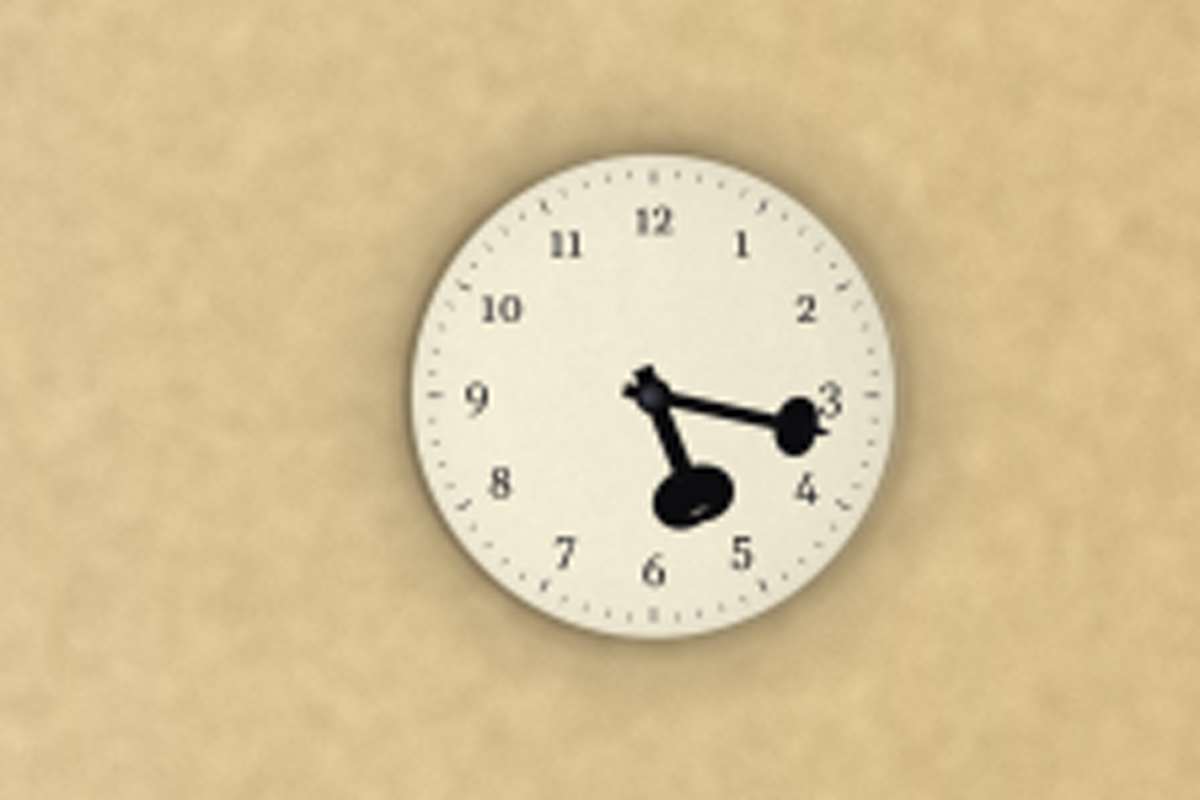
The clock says h=5 m=17
